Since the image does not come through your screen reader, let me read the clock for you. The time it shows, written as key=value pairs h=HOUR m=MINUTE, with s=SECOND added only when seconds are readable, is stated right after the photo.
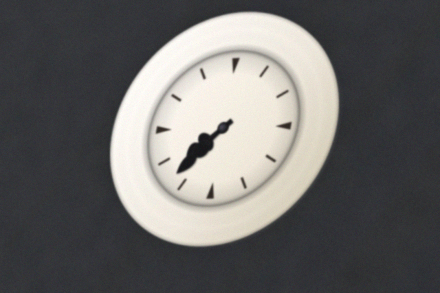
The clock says h=7 m=37
